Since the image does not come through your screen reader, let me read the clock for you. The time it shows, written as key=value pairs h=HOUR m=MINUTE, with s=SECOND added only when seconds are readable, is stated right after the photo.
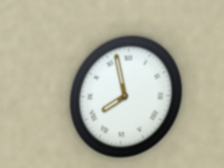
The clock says h=7 m=57
